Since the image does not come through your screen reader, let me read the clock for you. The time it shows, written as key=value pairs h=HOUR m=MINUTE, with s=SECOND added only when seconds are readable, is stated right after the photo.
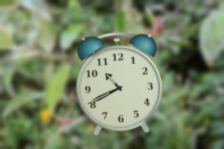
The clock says h=10 m=41
